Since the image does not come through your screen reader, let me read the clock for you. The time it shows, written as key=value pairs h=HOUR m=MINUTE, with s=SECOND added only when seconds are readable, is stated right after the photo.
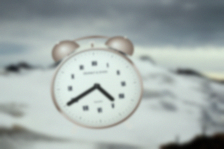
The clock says h=4 m=40
